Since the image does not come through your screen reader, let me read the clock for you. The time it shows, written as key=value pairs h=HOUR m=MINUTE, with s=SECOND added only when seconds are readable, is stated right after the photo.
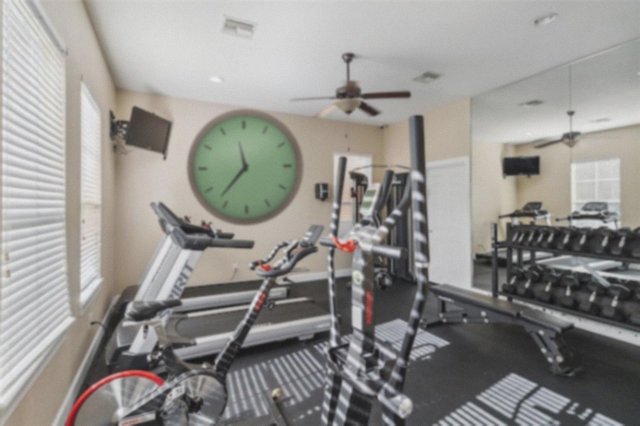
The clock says h=11 m=37
